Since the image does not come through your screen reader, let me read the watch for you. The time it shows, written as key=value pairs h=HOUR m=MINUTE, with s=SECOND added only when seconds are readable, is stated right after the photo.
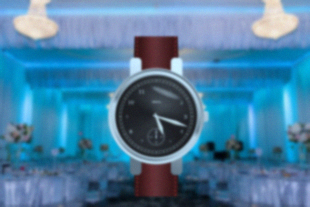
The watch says h=5 m=18
